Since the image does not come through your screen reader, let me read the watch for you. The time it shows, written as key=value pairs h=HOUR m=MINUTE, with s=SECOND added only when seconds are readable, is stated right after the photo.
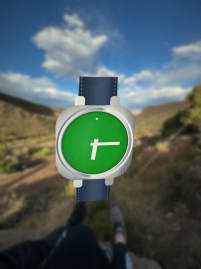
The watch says h=6 m=15
